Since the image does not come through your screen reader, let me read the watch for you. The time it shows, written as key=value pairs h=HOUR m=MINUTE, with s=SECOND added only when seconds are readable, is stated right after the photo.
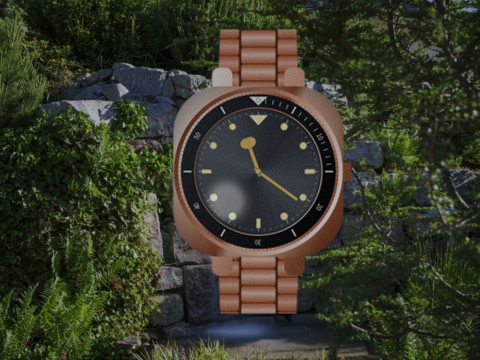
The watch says h=11 m=21
